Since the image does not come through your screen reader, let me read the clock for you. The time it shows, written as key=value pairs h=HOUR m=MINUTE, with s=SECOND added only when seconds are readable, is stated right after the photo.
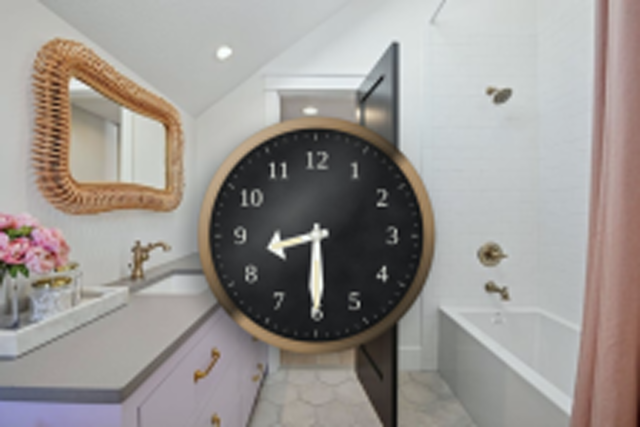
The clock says h=8 m=30
